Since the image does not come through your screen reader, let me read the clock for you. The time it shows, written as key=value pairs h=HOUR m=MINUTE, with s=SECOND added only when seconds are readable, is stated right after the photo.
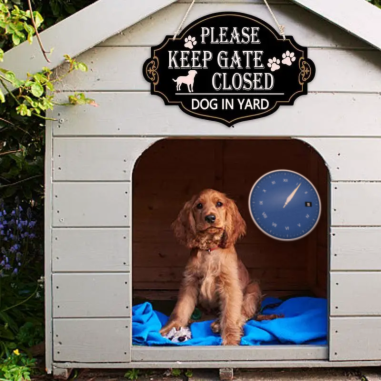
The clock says h=1 m=6
